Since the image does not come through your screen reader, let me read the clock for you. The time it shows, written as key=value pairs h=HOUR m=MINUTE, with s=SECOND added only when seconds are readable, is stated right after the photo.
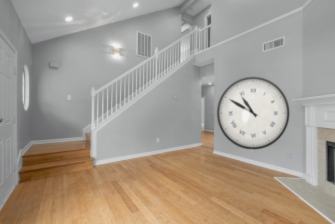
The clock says h=10 m=50
